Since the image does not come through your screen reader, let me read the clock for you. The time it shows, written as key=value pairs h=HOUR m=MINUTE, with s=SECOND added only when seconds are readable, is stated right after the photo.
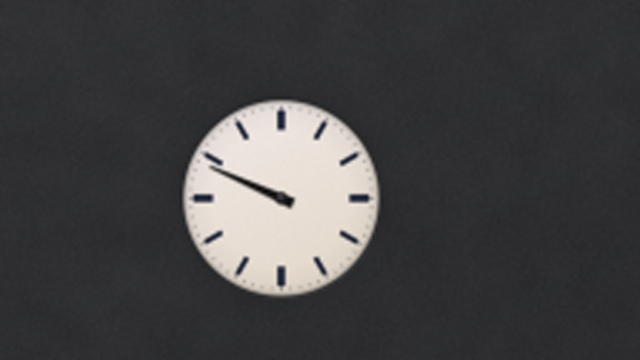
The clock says h=9 m=49
